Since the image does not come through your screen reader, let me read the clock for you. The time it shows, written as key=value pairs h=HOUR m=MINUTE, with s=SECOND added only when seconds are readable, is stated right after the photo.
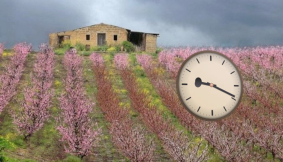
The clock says h=9 m=19
